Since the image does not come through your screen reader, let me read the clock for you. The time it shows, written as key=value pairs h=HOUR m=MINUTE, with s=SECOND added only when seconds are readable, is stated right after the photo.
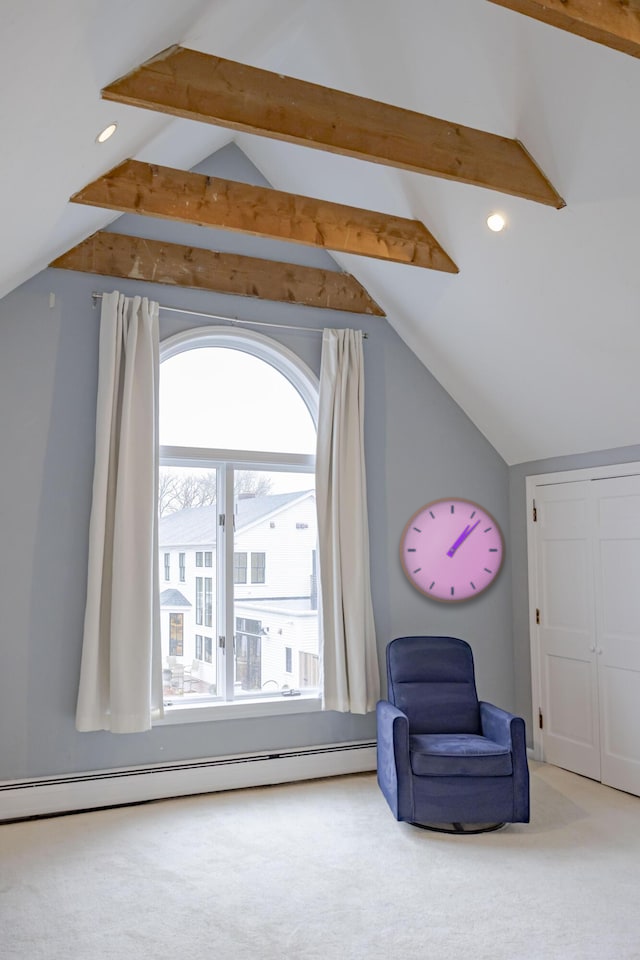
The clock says h=1 m=7
